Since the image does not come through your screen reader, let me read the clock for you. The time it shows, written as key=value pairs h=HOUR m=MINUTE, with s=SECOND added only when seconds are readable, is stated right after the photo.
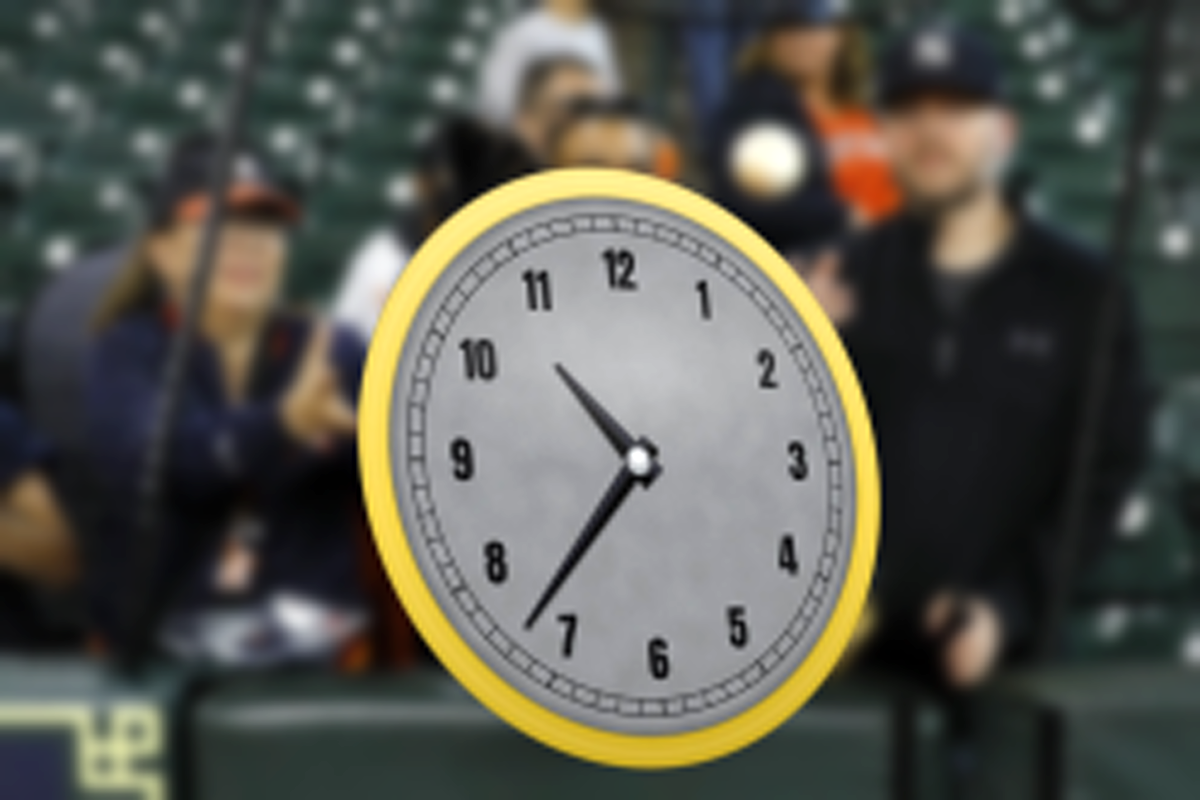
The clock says h=10 m=37
